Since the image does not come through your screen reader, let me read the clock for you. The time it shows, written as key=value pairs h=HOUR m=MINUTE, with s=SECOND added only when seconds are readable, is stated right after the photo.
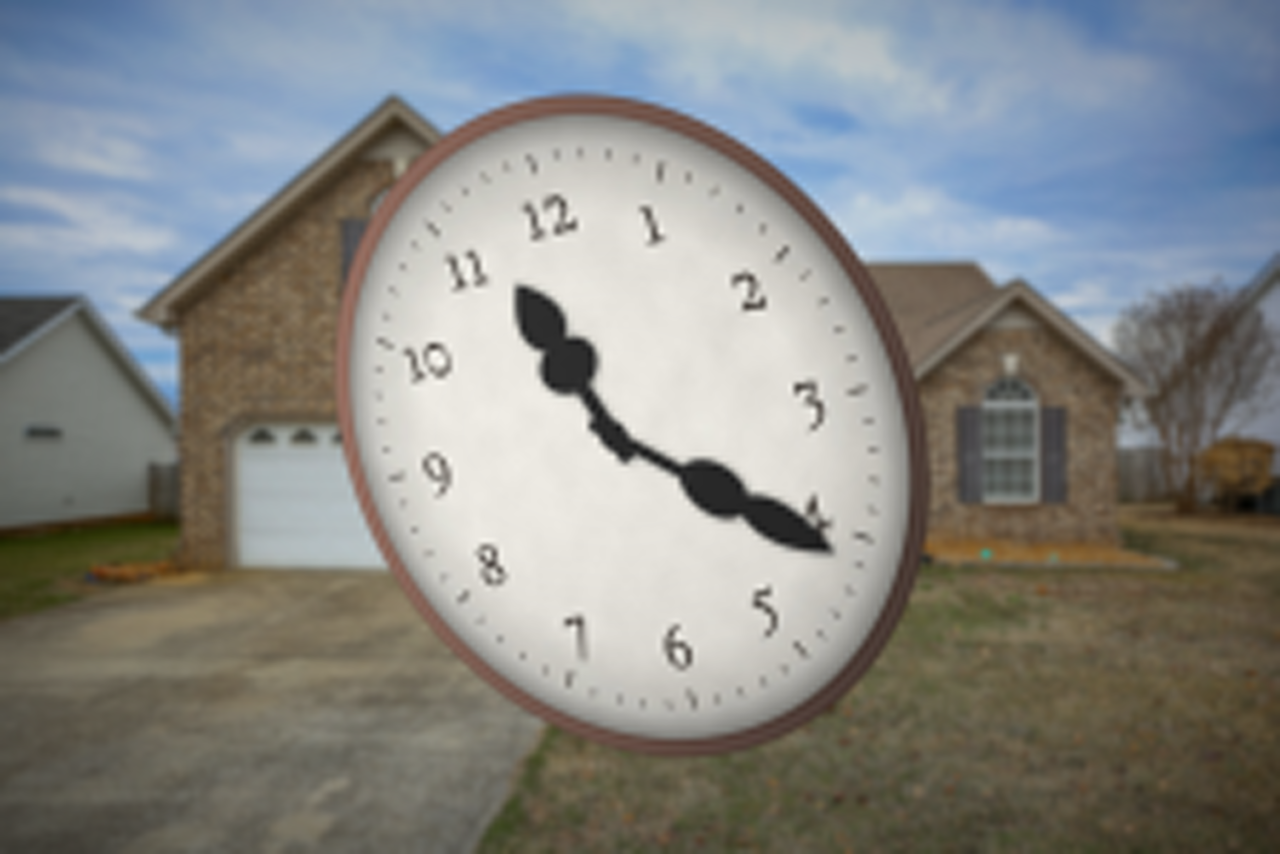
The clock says h=11 m=21
